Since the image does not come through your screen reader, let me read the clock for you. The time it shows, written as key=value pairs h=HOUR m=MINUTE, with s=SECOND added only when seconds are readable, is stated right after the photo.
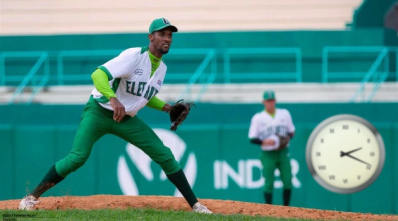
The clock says h=2 m=19
